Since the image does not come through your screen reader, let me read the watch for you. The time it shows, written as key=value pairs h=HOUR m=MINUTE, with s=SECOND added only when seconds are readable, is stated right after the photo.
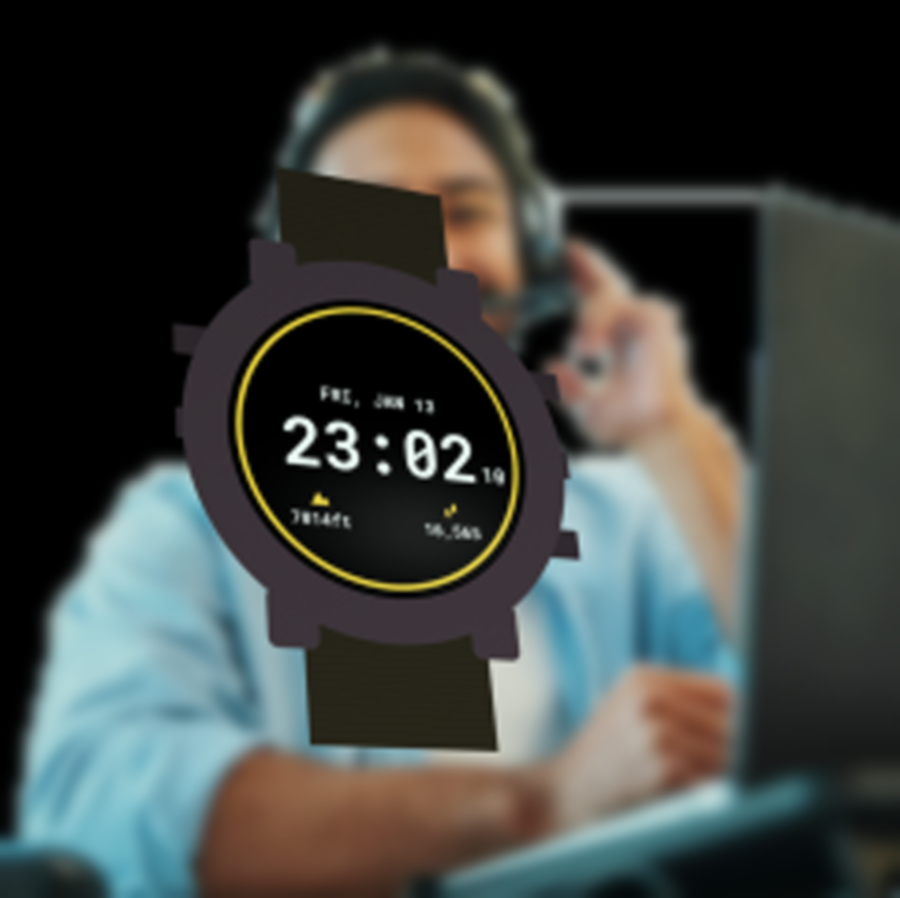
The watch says h=23 m=2
